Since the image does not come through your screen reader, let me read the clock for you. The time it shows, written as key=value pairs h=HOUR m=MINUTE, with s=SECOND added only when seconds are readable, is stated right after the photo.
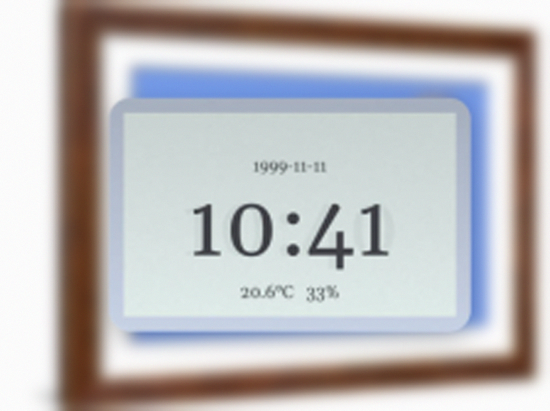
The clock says h=10 m=41
